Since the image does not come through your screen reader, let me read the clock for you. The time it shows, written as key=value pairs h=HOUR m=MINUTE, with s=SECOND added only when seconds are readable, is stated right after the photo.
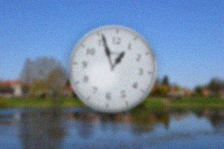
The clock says h=12 m=56
